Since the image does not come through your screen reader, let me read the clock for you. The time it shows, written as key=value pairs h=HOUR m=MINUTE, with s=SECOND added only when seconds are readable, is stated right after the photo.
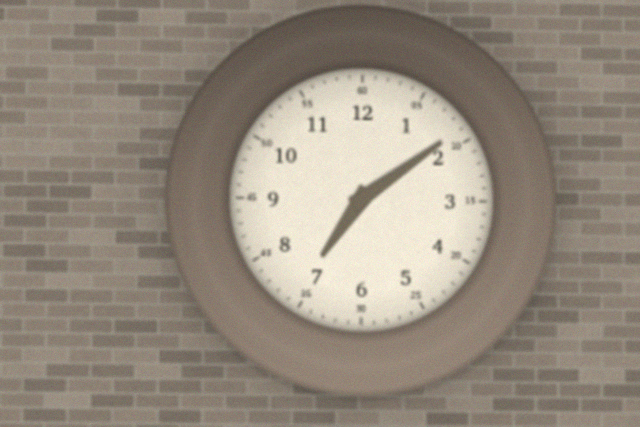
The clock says h=7 m=9
